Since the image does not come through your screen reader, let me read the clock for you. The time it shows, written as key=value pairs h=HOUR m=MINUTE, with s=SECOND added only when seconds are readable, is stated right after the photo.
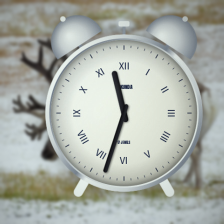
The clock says h=11 m=33
